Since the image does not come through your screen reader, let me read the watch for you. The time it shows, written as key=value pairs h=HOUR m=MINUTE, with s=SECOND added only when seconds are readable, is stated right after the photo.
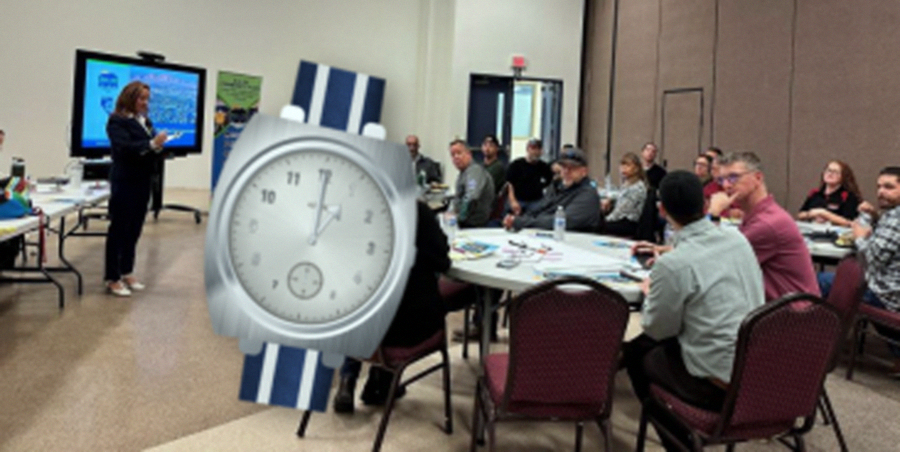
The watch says h=1 m=0
